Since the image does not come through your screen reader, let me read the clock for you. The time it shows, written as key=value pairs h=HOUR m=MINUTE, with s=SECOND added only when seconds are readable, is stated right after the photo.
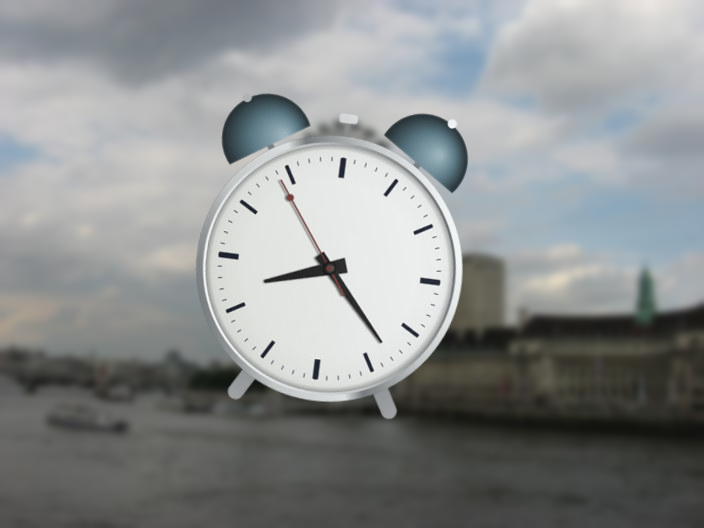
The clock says h=8 m=22 s=54
